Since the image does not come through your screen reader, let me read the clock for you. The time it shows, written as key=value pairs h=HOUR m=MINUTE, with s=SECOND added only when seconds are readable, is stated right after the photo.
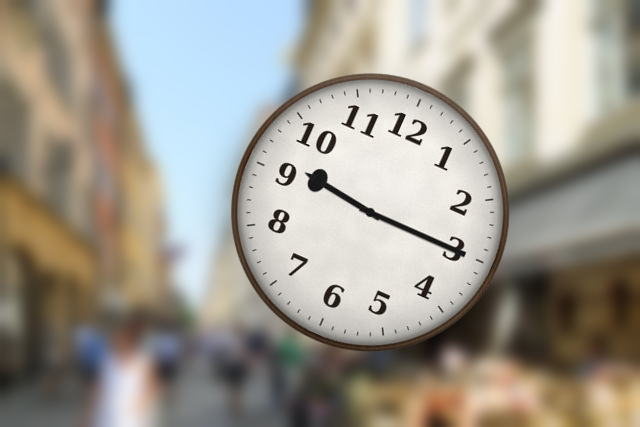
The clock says h=9 m=15
